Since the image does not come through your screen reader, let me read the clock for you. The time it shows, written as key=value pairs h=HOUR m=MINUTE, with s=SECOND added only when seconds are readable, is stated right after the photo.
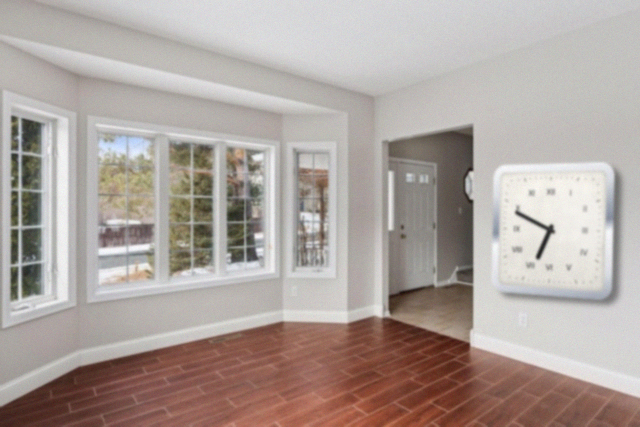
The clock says h=6 m=49
